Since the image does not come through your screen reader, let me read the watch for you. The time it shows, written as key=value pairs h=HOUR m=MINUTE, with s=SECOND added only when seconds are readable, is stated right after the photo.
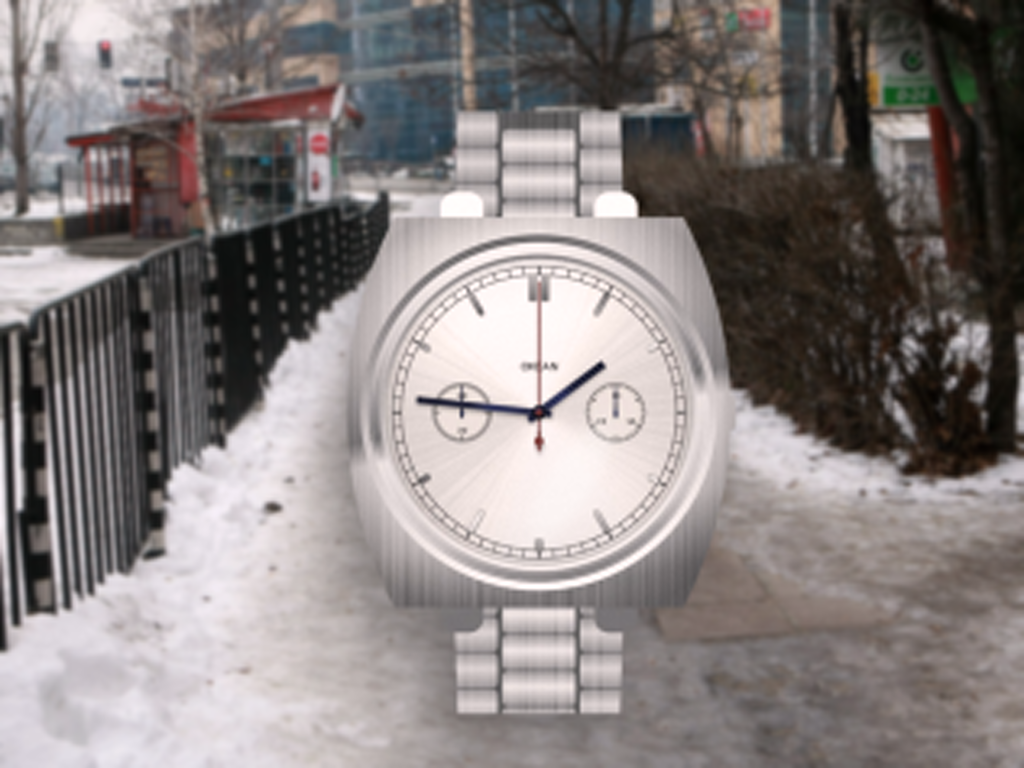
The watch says h=1 m=46
